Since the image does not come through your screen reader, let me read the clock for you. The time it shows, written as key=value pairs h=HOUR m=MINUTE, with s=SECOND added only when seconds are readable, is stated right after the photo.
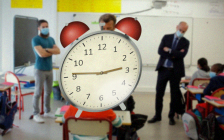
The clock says h=2 m=46
